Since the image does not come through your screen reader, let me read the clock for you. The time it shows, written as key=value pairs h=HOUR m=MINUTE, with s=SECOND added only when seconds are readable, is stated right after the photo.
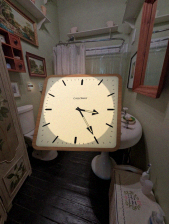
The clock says h=3 m=25
